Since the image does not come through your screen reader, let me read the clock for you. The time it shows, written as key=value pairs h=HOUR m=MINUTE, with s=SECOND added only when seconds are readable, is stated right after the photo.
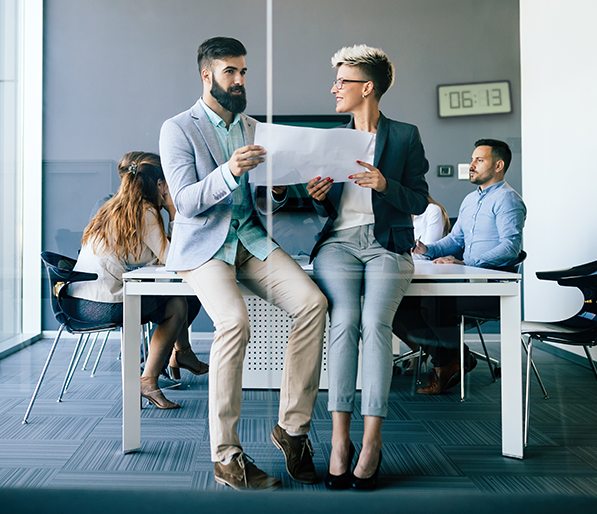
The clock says h=6 m=13
